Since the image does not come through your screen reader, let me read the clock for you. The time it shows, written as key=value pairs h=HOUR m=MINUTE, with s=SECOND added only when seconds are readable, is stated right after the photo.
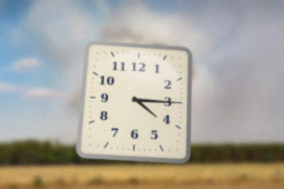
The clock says h=4 m=15
